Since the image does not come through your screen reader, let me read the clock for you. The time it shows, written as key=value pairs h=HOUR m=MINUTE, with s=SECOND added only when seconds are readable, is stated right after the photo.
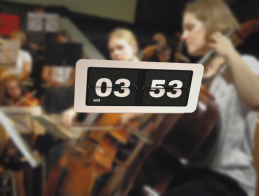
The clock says h=3 m=53
